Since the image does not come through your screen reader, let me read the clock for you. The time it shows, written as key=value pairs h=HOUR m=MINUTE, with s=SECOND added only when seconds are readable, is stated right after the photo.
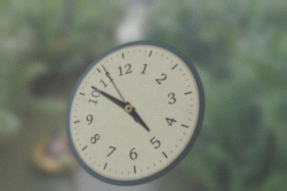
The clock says h=4 m=51 s=56
